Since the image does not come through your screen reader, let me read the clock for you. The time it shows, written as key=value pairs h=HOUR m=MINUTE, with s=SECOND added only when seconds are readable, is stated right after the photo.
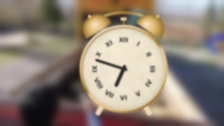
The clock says h=6 m=48
